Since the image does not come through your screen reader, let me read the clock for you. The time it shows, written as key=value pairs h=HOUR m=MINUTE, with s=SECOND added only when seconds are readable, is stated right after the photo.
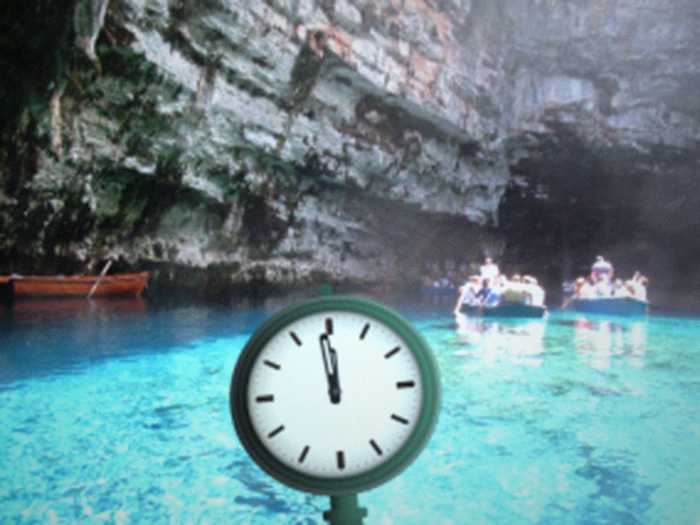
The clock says h=11 m=59
